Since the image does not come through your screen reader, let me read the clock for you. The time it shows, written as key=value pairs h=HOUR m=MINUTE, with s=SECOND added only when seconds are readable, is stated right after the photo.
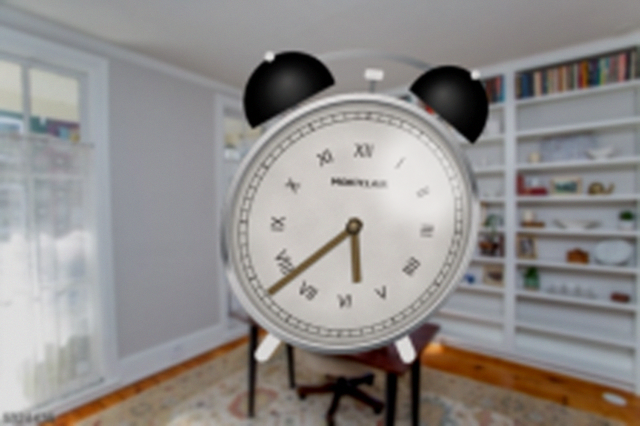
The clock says h=5 m=38
